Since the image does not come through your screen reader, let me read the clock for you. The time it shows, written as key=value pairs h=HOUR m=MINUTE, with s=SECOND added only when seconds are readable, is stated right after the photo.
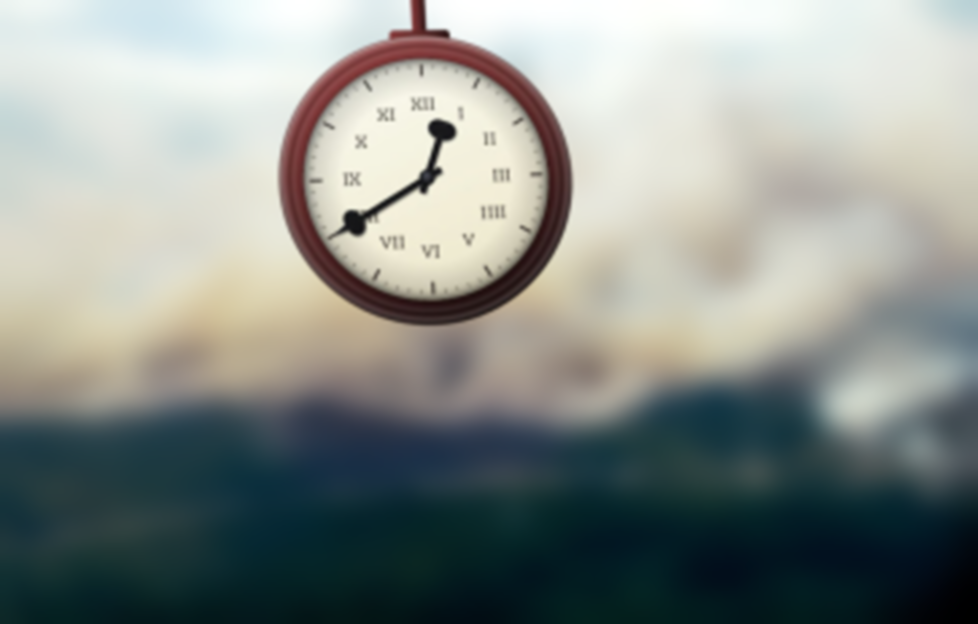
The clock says h=12 m=40
